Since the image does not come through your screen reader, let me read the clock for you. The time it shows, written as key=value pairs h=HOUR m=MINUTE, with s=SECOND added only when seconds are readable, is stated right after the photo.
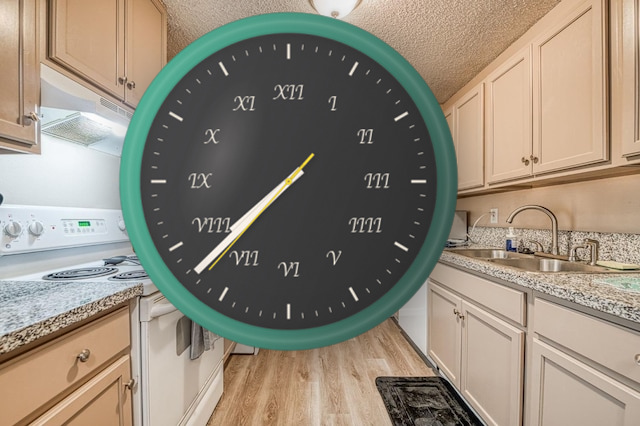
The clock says h=7 m=37 s=37
